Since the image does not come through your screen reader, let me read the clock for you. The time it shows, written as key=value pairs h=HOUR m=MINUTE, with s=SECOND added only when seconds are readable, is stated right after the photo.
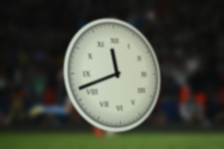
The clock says h=11 m=42
